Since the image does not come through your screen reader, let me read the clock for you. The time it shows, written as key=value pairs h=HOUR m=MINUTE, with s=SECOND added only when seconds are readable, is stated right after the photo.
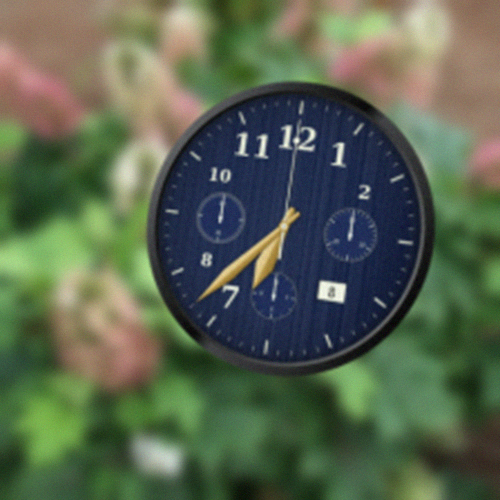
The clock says h=6 m=37
